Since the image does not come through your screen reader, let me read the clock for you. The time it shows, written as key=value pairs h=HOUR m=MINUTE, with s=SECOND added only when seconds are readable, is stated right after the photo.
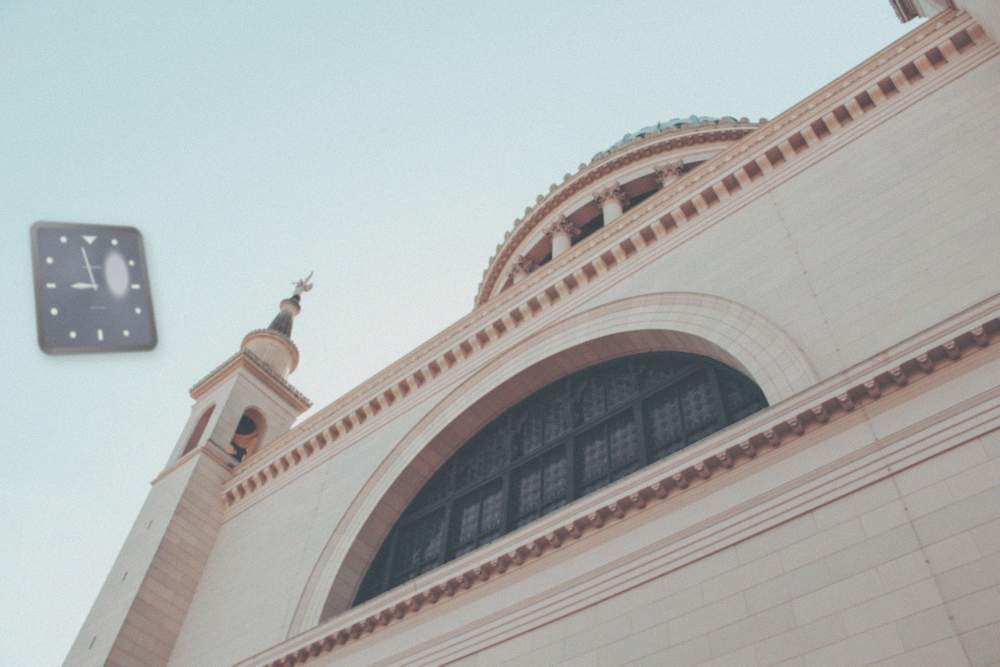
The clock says h=8 m=58
